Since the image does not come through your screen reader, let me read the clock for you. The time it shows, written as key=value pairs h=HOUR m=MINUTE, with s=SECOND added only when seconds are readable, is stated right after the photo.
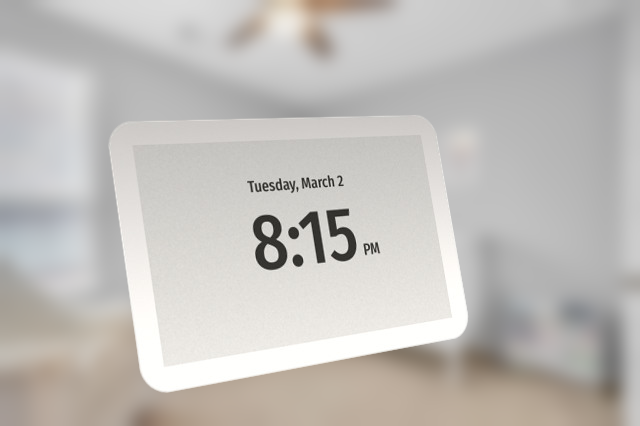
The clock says h=8 m=15
